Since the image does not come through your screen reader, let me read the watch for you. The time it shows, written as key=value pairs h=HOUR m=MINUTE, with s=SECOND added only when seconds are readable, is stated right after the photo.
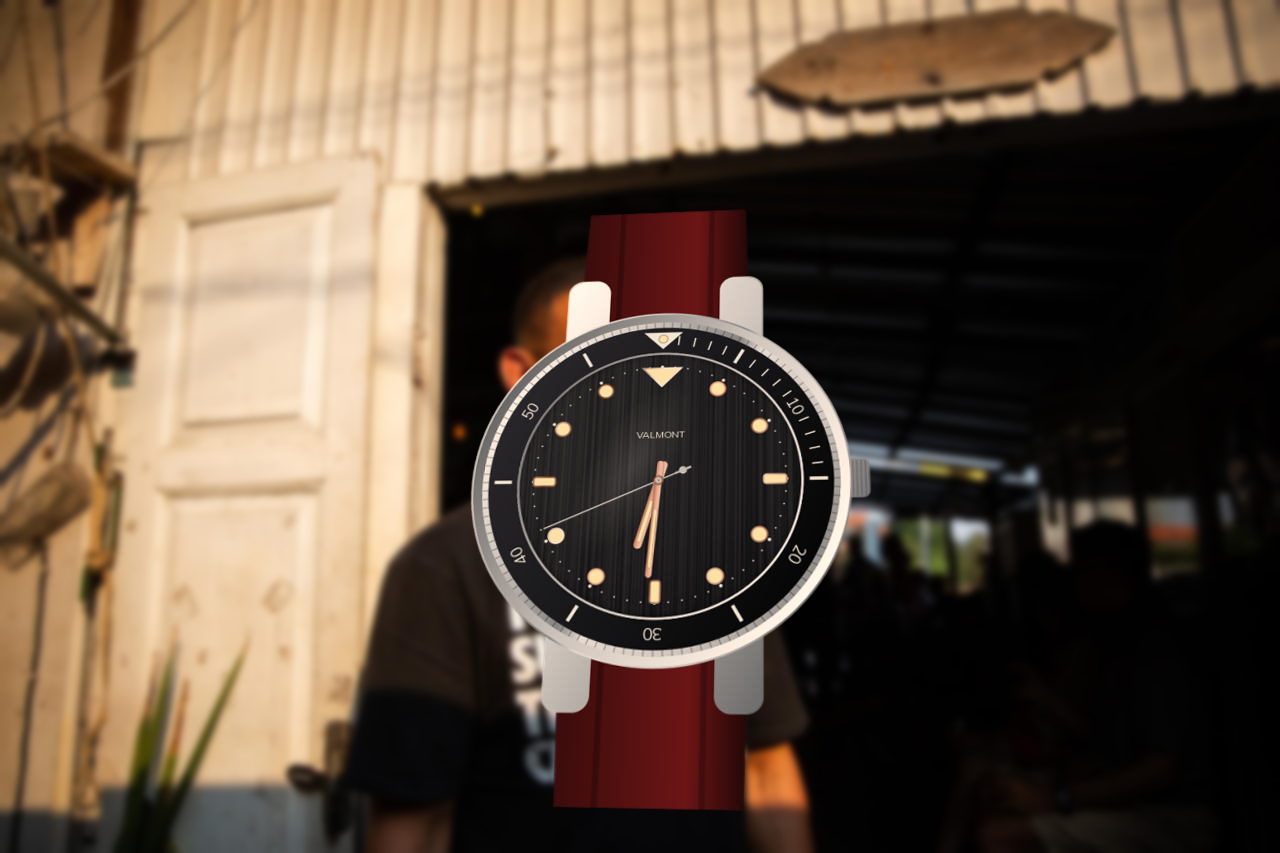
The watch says h=6 m=30 s=41
